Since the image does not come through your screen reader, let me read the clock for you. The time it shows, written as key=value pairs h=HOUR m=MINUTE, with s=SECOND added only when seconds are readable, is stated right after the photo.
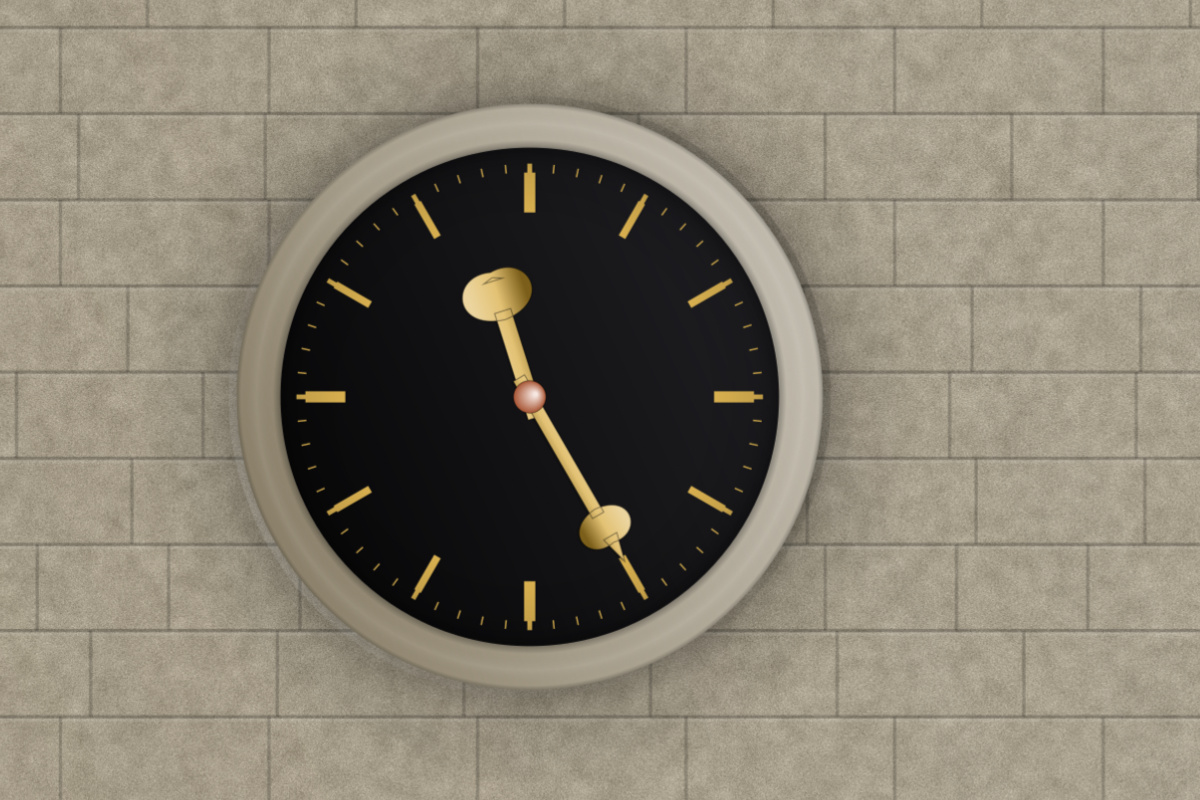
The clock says h=11 m=25
